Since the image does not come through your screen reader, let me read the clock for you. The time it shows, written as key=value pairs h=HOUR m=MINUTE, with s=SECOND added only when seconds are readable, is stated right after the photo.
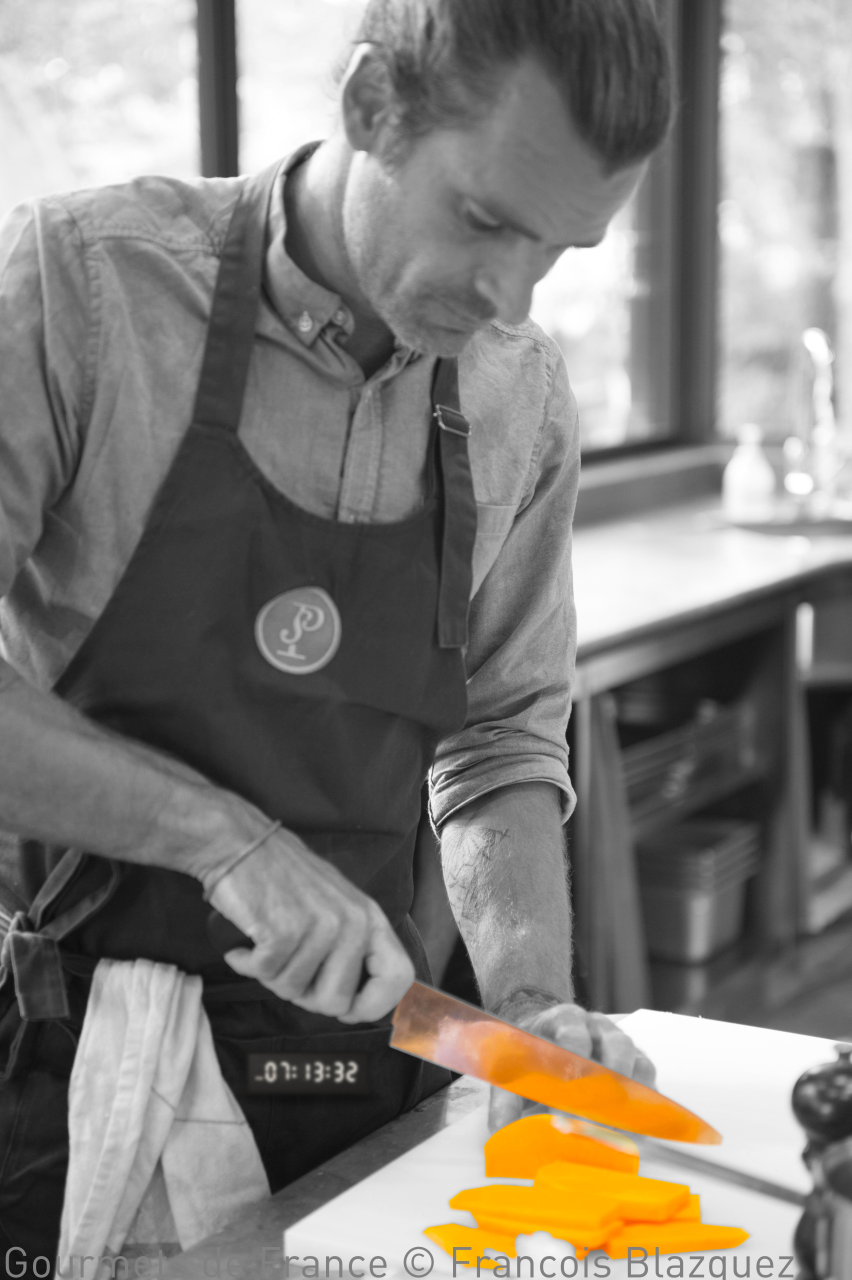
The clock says h=7 m=13 s=32
